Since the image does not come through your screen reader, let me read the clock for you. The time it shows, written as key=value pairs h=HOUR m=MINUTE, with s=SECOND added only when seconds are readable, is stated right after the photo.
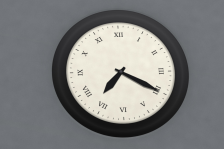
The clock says h=7 m=20
